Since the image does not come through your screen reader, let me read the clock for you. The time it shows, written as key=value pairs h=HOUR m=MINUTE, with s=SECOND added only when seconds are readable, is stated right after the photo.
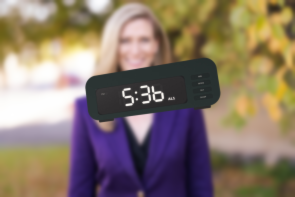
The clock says h=5 m=36
